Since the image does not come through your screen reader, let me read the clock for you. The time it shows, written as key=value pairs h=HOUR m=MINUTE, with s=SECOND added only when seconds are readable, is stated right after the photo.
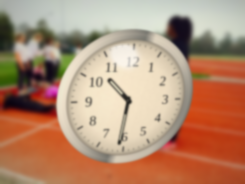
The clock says h=10 m=31
